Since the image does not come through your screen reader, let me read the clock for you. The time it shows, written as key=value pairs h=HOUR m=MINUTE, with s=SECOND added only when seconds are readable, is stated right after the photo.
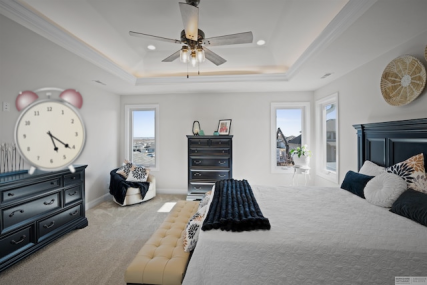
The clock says h=5 m=21
